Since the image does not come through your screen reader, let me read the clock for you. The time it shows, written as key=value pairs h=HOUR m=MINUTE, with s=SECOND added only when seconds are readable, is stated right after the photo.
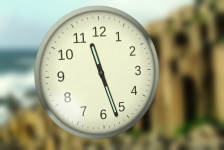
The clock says h=11 m=27
